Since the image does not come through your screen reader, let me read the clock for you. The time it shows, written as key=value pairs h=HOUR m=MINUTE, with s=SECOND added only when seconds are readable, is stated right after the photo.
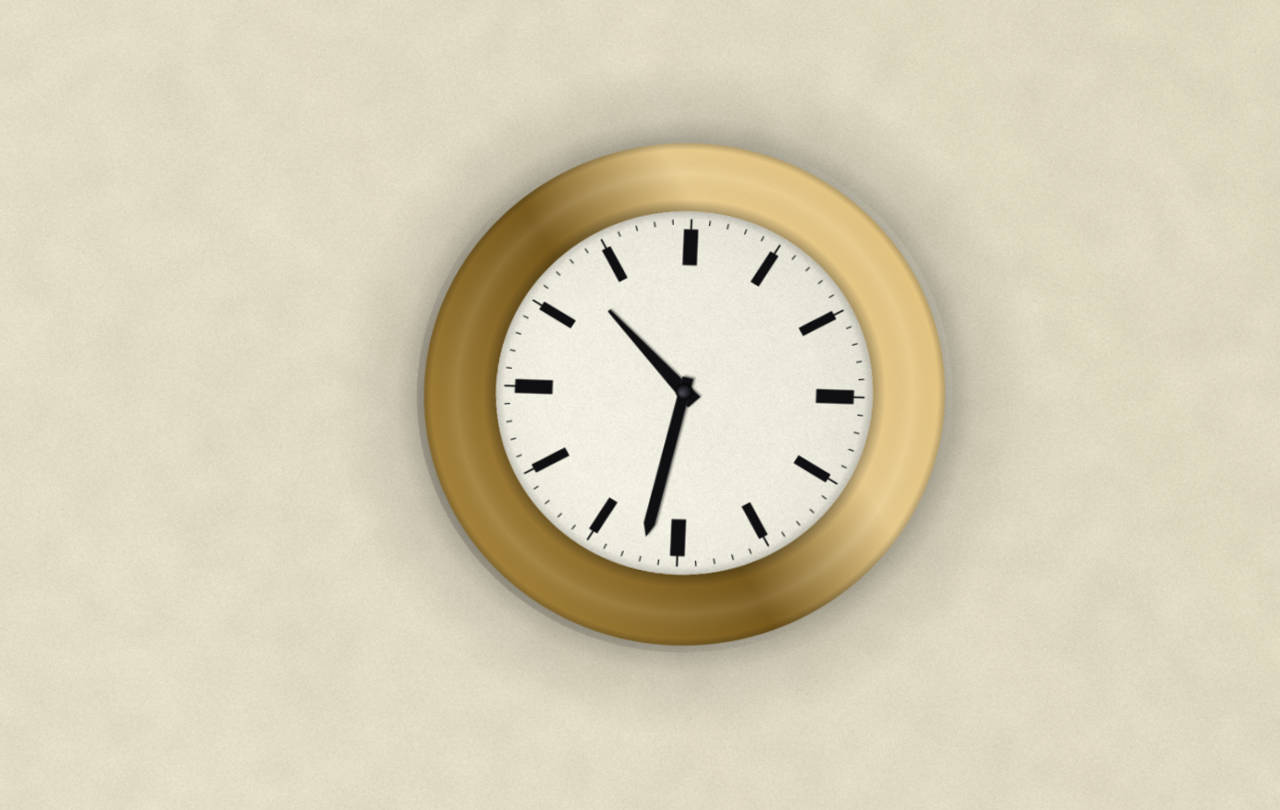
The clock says h=10 m=32
